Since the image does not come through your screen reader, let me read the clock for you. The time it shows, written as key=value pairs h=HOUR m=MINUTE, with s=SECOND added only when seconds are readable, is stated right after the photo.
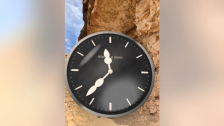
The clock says h=11 m=37
